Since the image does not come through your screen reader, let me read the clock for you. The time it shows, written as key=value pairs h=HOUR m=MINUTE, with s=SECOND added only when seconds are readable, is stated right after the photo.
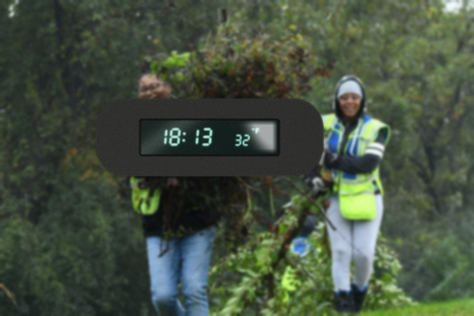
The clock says h=18 m=13
